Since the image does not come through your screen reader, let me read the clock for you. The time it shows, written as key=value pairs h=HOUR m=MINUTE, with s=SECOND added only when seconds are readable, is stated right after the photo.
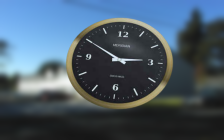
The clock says h=2 m=50
